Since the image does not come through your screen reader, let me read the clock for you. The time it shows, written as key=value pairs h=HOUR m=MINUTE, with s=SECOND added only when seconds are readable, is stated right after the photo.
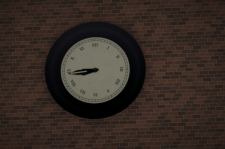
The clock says h=8 m=44
